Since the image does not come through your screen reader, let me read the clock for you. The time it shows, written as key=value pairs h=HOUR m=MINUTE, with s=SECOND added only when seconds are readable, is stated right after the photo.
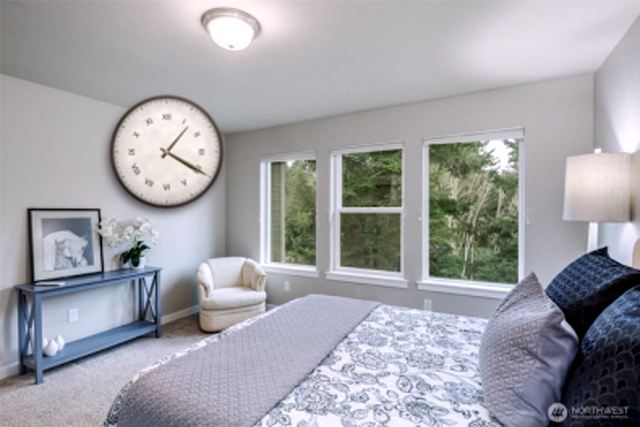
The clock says h=1 m=20
